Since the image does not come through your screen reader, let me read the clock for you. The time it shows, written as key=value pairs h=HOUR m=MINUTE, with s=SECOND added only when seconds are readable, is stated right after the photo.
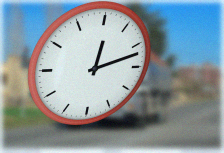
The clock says h=12 m=12
